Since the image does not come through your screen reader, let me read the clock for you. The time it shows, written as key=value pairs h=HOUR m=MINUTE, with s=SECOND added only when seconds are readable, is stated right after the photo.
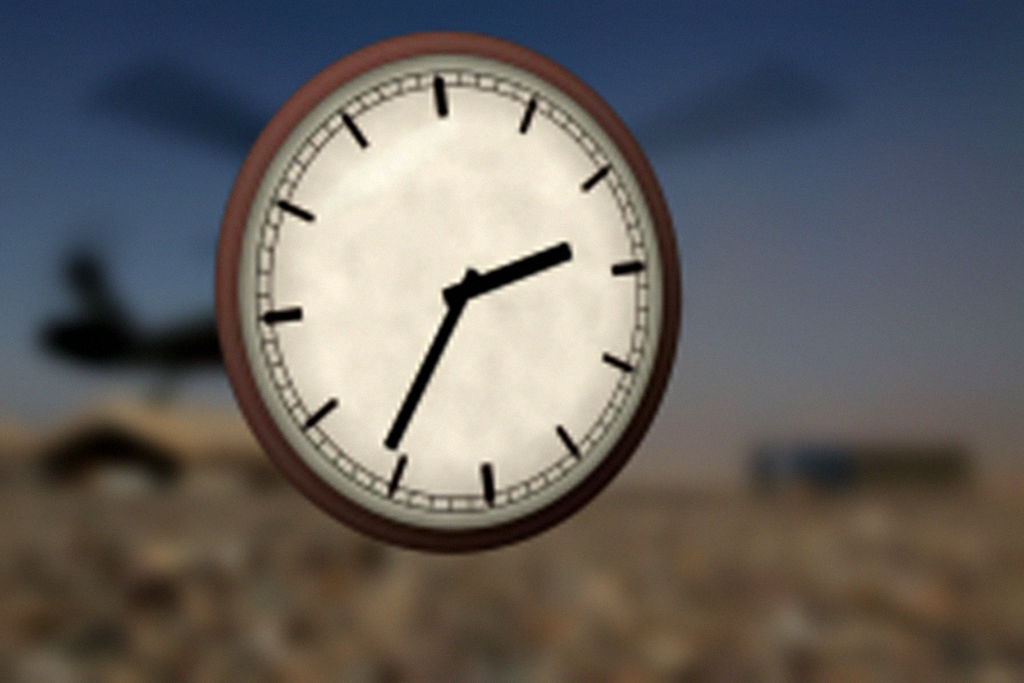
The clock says h=2 m=36
